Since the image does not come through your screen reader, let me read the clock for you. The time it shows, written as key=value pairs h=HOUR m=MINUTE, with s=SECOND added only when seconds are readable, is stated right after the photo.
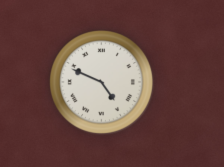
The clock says h=4 m=49
